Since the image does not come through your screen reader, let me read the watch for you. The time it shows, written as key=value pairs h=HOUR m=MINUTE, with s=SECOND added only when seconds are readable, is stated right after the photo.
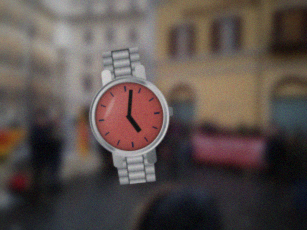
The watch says h=5 m=2
